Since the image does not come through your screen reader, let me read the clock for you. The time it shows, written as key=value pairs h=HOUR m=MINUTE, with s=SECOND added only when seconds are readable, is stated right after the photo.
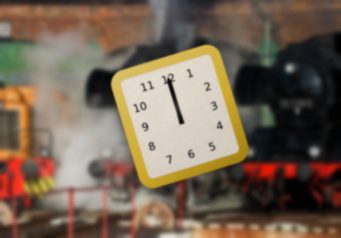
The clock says h=12 m=0
